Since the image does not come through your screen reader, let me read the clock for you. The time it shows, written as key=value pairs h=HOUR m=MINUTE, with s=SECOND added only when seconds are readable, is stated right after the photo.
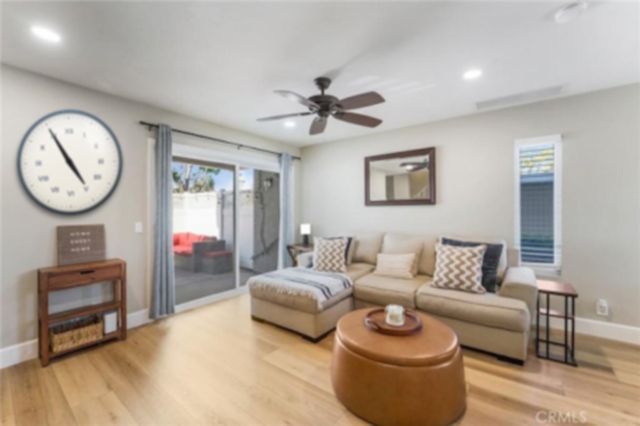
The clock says h=4 m=55
